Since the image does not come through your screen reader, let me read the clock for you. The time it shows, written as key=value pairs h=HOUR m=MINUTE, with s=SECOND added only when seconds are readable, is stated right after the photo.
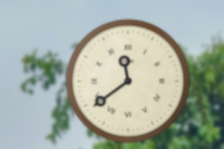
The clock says h=11 m=39
